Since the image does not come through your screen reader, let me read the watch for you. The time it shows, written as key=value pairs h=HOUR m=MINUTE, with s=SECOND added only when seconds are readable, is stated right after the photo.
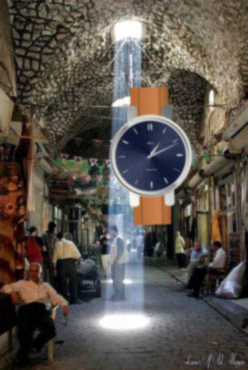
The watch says h=1 m=11
